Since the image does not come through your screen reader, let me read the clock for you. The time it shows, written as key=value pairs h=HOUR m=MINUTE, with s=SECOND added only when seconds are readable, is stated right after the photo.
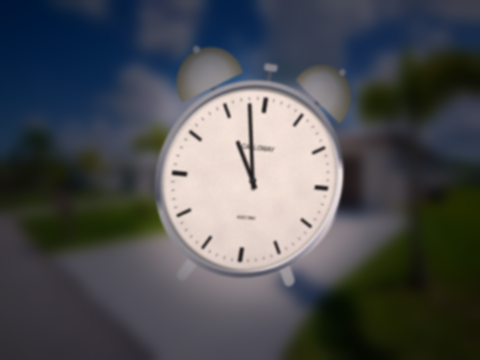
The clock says h=10 m=58
